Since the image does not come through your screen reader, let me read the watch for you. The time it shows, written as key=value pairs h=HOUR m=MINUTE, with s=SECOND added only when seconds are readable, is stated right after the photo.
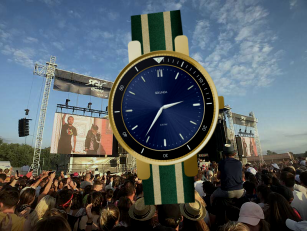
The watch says h=2 m=36
